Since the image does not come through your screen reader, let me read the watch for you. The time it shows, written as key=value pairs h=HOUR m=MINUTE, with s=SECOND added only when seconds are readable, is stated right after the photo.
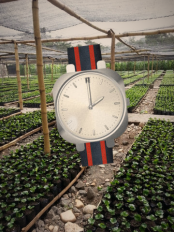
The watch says h=2 m=0
